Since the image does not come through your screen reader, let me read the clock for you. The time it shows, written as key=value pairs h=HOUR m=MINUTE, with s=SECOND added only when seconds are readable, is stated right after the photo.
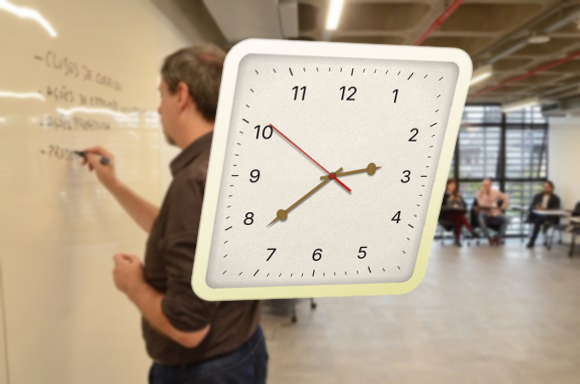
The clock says h=2 m=37 s=51
